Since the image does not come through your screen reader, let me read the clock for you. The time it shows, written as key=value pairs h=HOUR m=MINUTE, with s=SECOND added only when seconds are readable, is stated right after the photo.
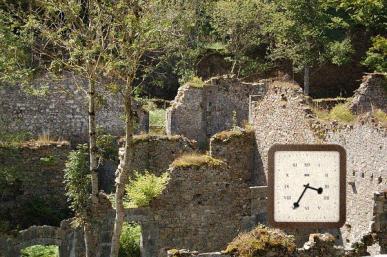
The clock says h=3 m=35
